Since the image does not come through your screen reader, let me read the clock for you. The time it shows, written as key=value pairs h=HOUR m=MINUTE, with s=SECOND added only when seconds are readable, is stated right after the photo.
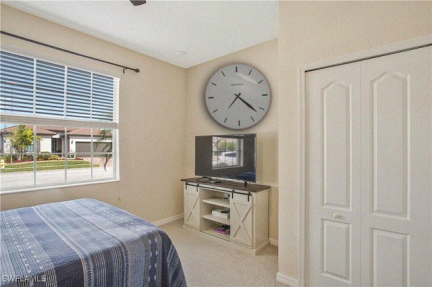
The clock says h=7 m=22
